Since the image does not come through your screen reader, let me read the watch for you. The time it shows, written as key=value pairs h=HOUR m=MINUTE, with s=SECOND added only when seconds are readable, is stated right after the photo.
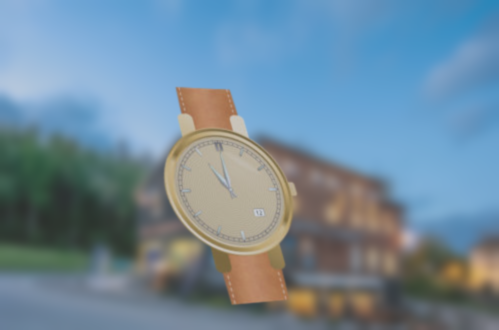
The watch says h=11 m=0
